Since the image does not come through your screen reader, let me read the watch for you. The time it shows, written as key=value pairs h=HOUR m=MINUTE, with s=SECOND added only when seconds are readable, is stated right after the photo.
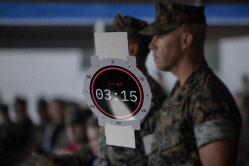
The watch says h=3 m=15
